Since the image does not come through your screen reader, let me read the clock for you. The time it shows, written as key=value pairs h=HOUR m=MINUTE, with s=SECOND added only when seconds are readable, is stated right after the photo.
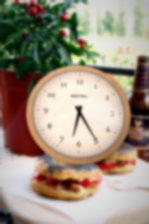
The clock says h=6 m=25
